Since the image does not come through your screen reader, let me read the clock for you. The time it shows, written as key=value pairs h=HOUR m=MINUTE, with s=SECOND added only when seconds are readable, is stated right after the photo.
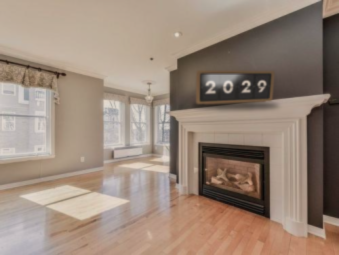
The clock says h=20 m=29
